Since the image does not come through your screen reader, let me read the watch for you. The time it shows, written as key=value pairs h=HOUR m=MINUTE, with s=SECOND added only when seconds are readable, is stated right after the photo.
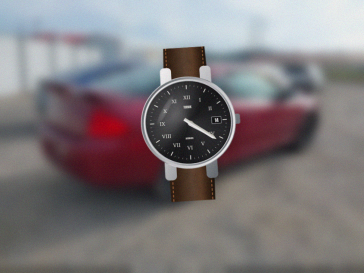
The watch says h=4 m=21
